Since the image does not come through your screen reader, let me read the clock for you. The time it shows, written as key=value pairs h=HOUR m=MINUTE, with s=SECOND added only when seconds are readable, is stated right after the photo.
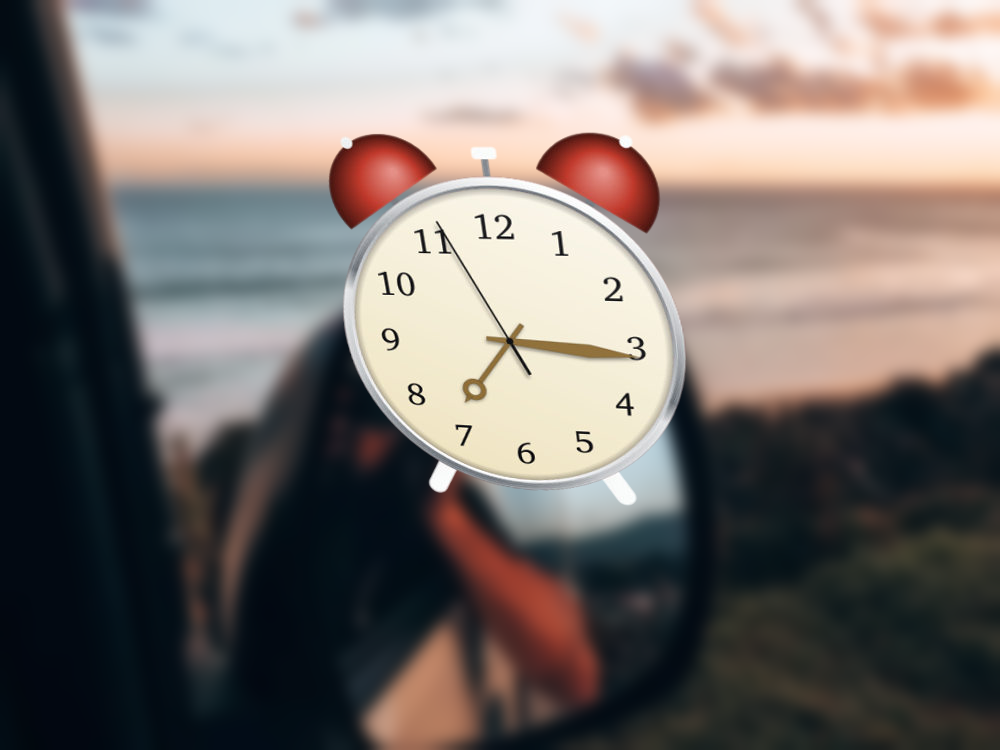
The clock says h=7 m=15 s=56
